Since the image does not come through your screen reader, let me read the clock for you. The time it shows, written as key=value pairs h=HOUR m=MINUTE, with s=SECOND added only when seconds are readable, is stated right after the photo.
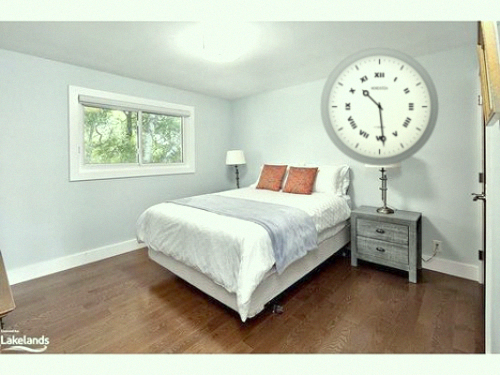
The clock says h=10 m=29
